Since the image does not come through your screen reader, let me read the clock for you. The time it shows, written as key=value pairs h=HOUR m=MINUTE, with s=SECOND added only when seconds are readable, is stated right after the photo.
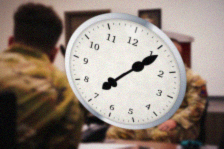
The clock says h=7 m=6
